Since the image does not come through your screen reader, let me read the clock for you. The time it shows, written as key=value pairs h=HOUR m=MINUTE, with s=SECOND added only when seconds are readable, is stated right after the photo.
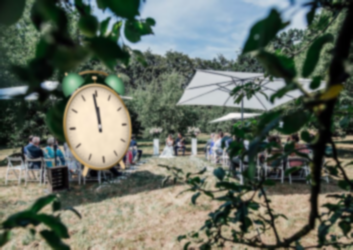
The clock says h=11 m=59
